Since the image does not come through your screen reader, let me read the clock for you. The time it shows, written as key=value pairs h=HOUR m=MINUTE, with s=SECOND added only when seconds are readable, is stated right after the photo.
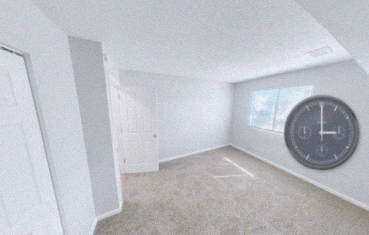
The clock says h=3 m=0
